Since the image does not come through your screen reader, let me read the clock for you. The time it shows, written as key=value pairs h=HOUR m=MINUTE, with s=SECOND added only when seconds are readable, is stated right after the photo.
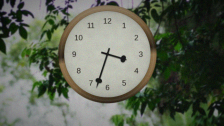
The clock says h=3 m=33
